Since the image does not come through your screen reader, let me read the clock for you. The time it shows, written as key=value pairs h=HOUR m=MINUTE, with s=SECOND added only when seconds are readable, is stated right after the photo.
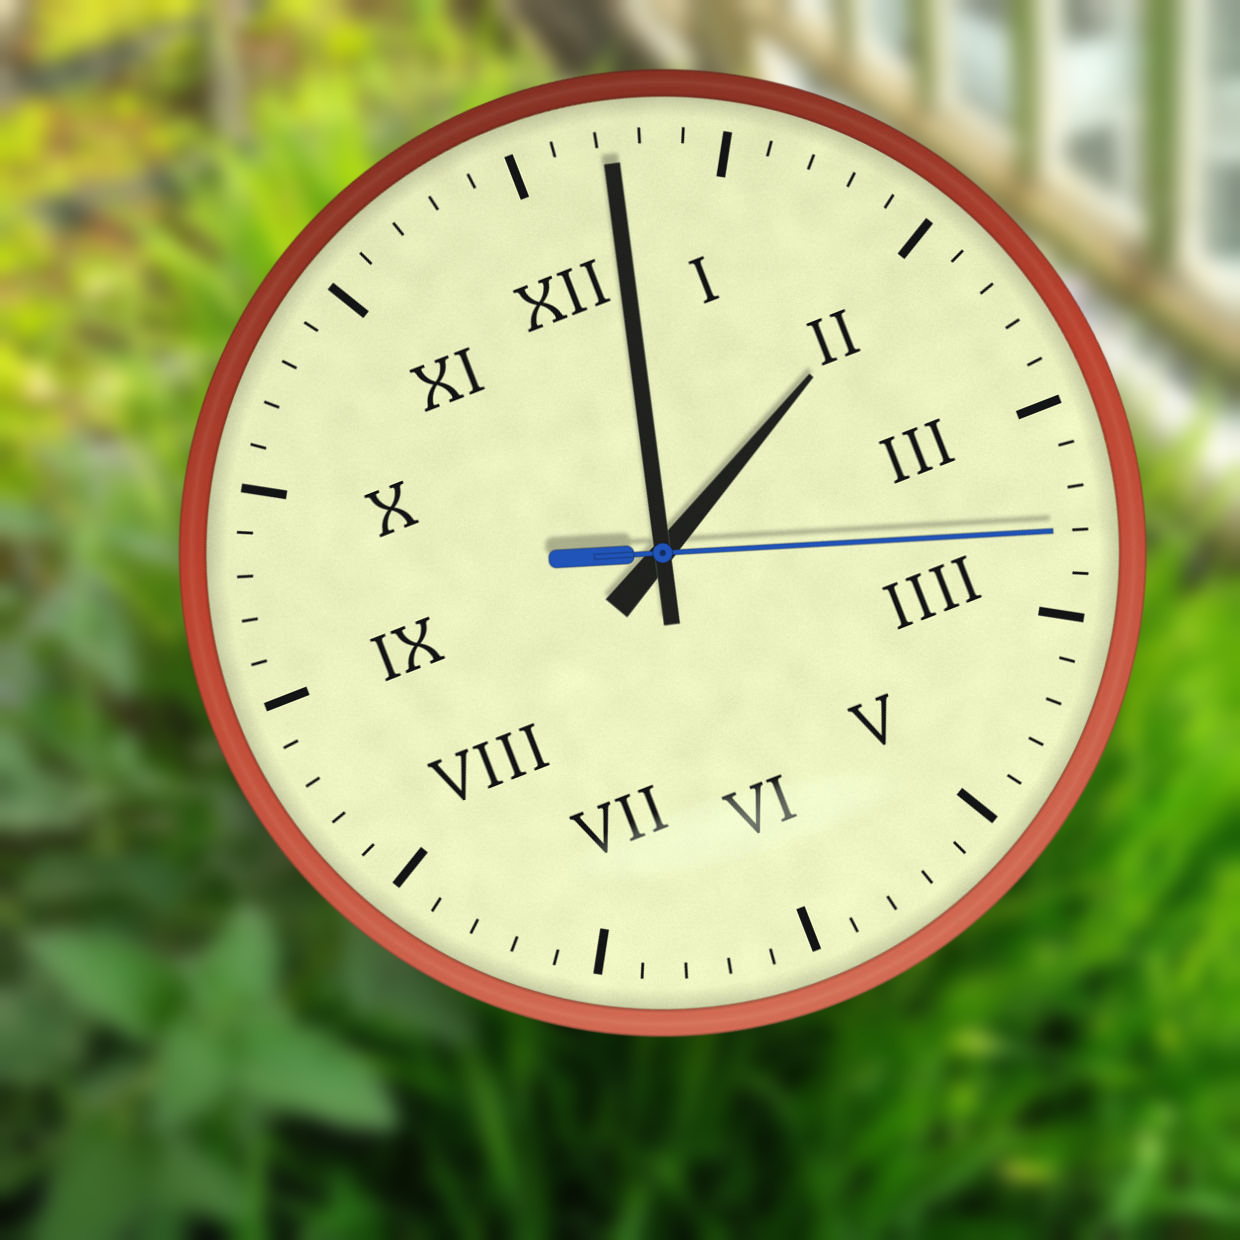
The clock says h=2 m=2 s=18
